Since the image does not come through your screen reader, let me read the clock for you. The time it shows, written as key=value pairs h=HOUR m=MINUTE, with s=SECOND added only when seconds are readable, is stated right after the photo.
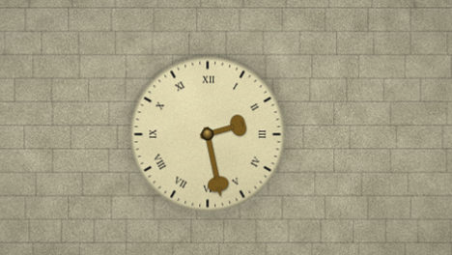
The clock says h=2 m=28
